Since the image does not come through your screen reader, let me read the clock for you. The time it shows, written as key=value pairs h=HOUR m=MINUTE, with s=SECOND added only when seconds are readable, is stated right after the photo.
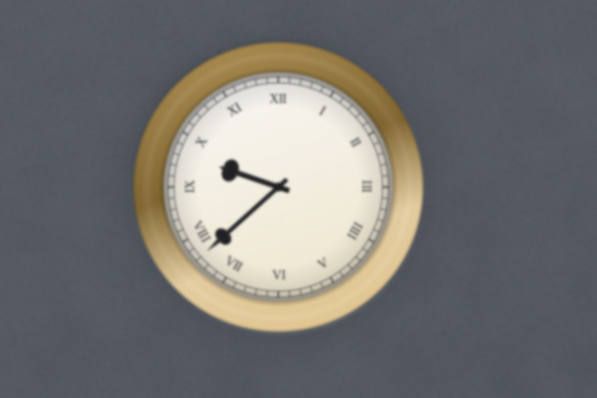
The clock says h=9 m=38
